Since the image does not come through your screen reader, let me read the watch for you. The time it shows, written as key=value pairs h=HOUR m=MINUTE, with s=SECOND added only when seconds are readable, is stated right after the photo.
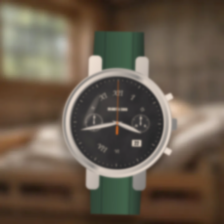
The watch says h=3 m=43
